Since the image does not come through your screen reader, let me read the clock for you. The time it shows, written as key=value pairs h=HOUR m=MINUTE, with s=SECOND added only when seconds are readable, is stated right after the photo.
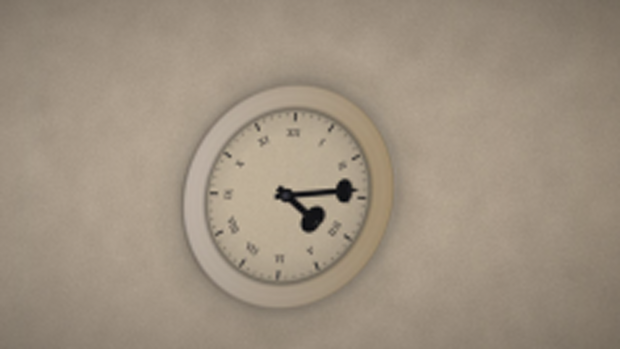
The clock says h=4 m=14
